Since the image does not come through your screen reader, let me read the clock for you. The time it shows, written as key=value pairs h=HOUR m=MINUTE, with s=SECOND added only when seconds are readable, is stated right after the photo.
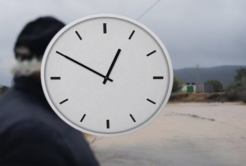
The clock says h=12 m=50
